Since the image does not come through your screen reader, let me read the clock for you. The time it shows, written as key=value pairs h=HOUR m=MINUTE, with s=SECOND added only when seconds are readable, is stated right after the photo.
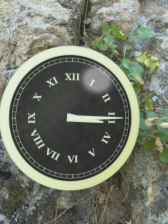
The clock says h=3 m=15
